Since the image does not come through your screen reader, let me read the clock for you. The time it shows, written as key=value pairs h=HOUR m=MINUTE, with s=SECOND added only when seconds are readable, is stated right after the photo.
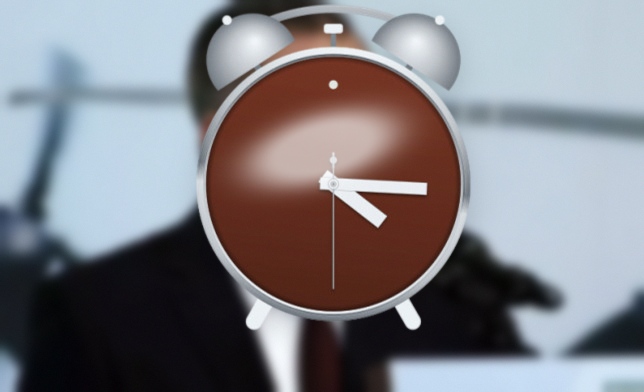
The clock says h=4 m=15 s=30
